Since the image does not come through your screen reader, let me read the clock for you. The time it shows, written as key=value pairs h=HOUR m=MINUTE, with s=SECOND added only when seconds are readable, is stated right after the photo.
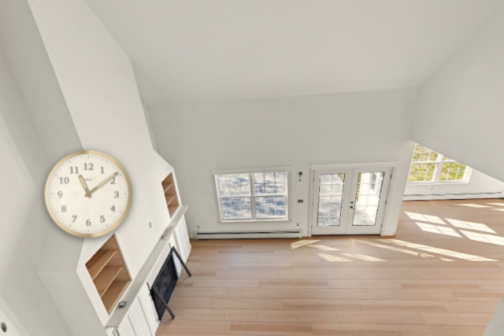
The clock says h=11 m=9
